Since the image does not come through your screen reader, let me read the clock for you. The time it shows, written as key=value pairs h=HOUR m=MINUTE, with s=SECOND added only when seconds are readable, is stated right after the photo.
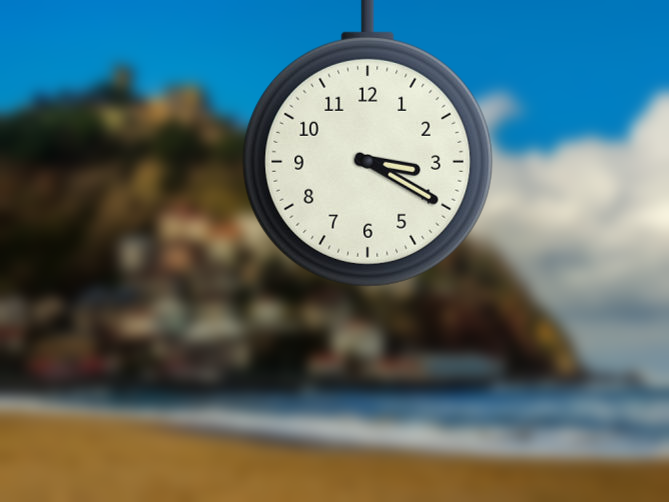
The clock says h=3 m=20
